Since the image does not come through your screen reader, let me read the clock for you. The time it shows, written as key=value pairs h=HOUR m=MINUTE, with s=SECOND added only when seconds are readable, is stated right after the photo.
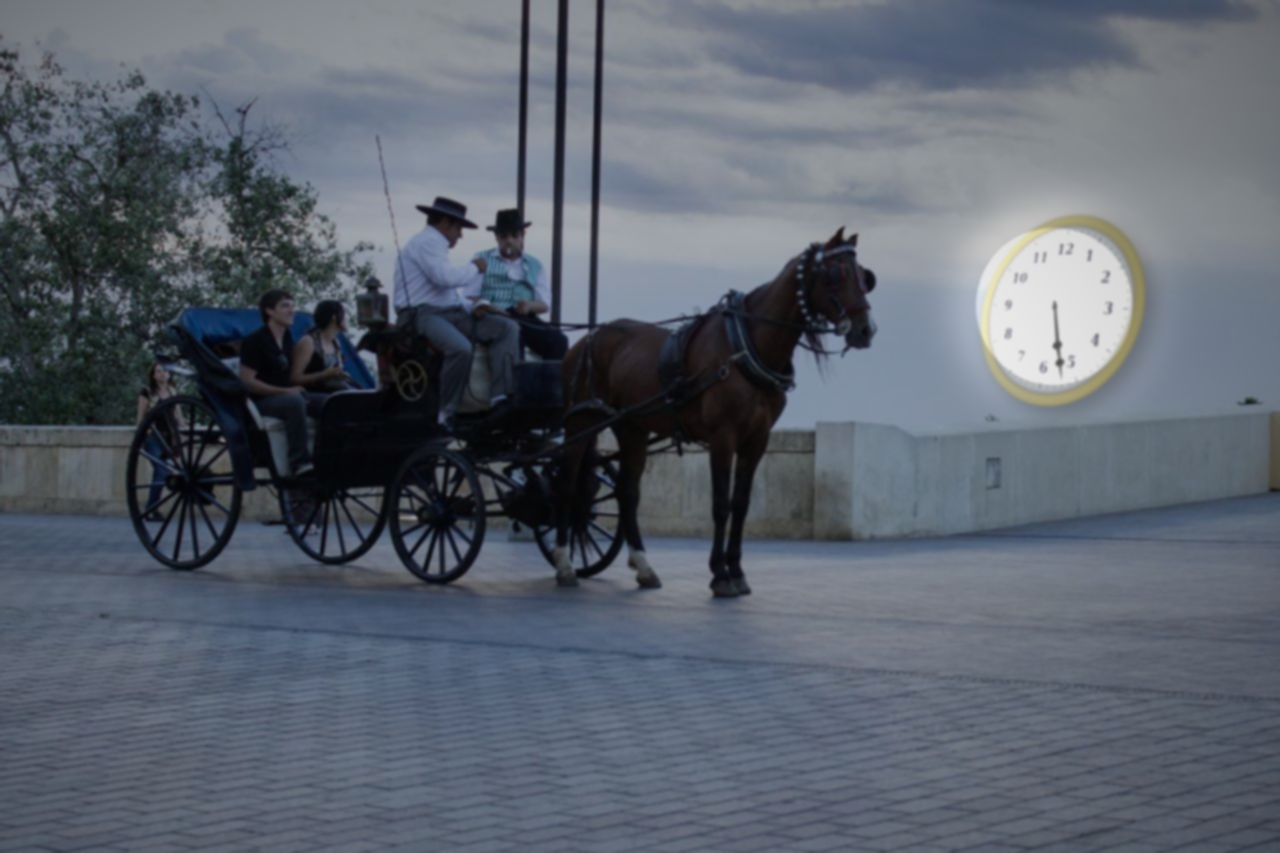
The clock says h=5 m=27
